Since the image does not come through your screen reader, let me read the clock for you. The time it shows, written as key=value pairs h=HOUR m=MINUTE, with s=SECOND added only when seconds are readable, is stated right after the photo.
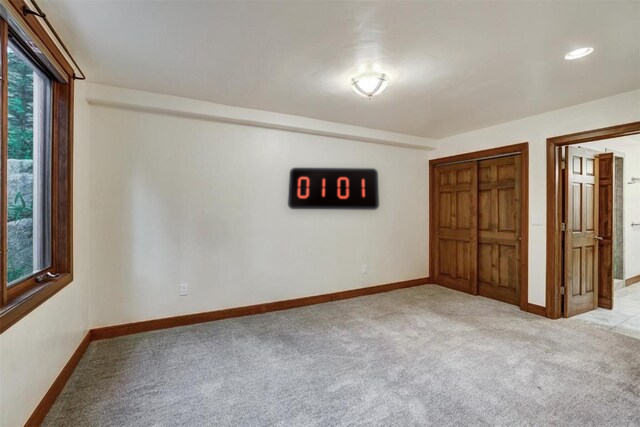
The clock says h=1 m=1
